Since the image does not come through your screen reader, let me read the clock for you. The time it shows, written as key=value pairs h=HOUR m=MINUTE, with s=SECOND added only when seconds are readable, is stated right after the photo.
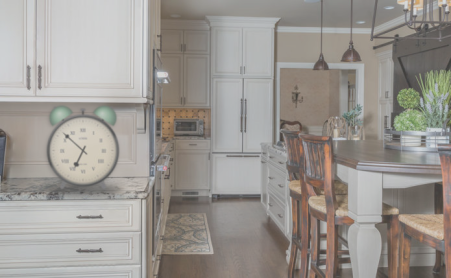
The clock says h=6 m=52
